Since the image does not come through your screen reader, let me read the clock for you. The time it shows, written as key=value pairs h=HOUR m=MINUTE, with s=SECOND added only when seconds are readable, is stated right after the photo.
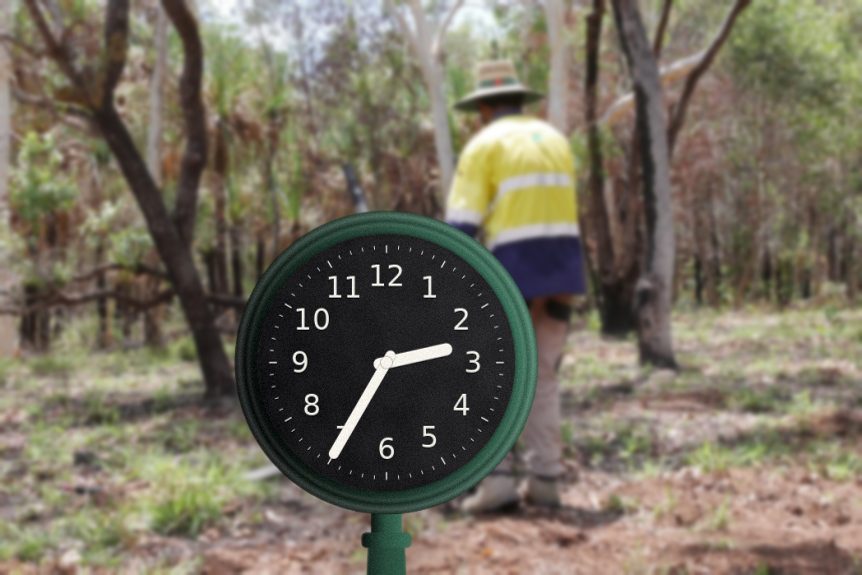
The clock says h=2 m=35
